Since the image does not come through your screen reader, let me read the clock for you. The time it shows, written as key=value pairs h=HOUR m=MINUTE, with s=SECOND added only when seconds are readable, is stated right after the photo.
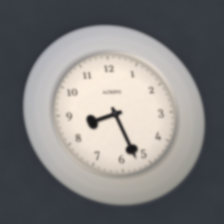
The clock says h=8 m=27
